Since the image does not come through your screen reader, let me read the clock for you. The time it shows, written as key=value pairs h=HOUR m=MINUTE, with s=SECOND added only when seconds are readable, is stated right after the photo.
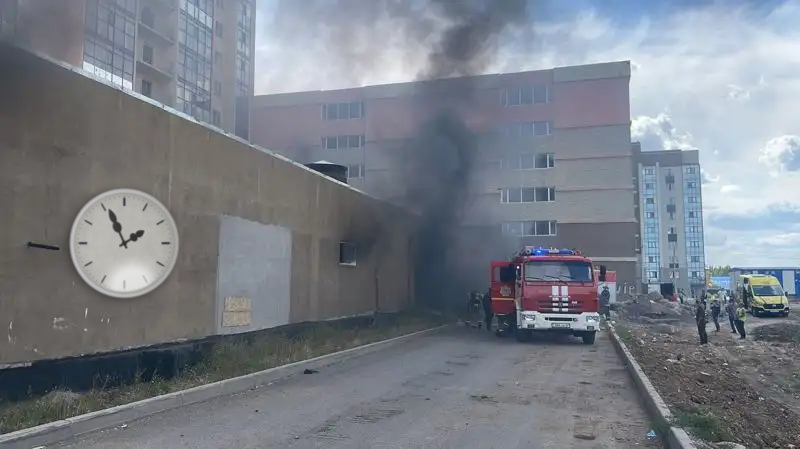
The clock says h=1 m=56
